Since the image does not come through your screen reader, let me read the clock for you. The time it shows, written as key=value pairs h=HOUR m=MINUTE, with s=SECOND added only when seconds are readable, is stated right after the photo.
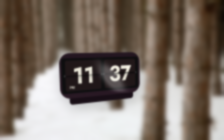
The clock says h=11 m=37
